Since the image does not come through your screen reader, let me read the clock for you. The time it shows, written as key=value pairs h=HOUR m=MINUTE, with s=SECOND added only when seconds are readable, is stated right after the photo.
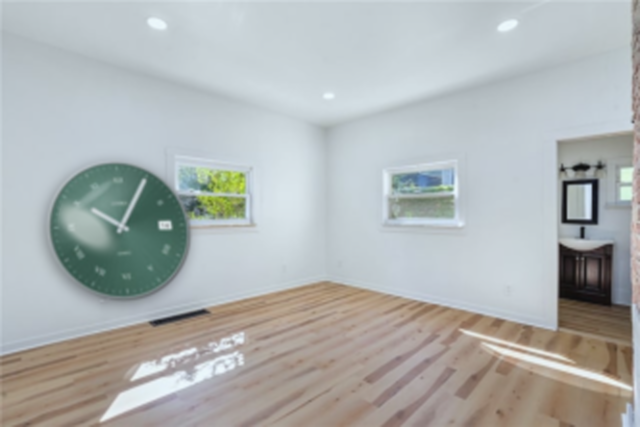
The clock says h=10 m=5
